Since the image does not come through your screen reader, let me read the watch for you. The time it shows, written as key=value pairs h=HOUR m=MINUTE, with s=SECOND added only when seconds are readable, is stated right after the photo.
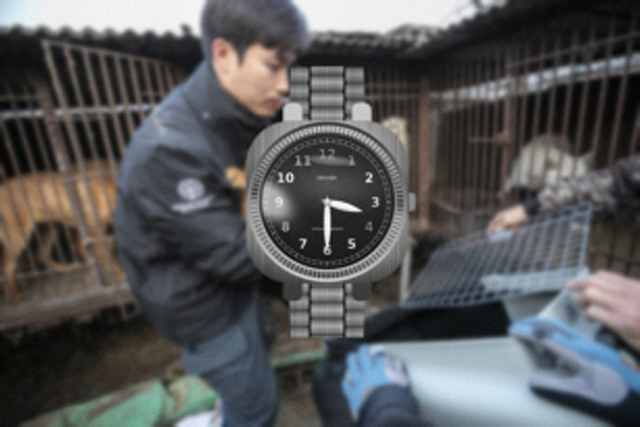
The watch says h=3 m=30
